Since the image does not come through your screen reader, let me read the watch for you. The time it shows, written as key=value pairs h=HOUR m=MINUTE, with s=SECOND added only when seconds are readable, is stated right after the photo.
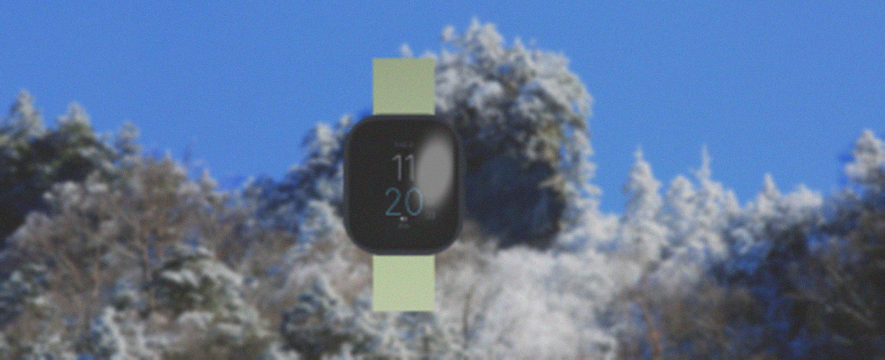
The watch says h=11 m=20
